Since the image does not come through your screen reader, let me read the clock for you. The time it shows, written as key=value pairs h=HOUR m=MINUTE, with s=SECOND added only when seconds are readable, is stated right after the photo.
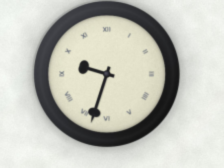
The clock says h=9 m=33
